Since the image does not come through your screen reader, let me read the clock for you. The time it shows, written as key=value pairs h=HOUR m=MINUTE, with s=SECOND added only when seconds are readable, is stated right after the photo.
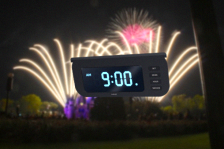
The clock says h=9 m=0
